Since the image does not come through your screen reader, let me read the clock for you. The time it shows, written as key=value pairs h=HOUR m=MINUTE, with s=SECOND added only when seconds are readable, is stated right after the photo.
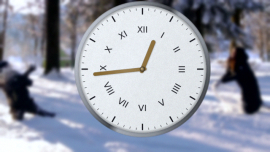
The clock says h=12 m=44
